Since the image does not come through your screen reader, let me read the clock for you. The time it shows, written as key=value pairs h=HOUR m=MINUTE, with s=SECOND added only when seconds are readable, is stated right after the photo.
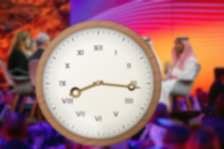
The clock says h=8 m=16
